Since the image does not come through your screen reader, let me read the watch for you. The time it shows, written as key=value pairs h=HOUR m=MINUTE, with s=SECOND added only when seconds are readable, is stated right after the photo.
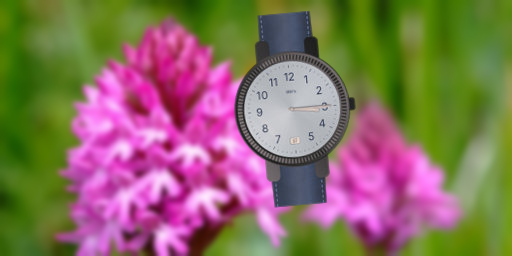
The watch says h=3 m=15
